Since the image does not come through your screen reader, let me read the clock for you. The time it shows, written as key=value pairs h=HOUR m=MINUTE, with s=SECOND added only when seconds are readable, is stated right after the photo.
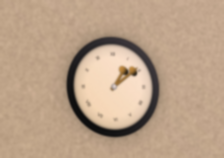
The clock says h=1 m=9
